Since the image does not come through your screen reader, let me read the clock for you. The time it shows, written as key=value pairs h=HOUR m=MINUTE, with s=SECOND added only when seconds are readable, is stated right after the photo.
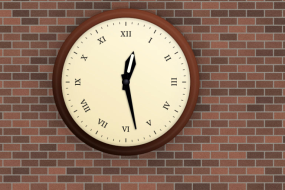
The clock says h=12 m=28
